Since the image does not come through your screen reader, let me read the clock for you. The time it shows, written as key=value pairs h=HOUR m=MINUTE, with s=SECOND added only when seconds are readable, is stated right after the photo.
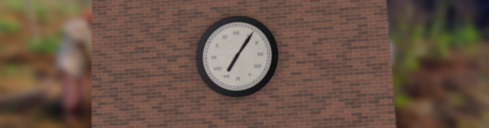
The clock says h=7 m=6
